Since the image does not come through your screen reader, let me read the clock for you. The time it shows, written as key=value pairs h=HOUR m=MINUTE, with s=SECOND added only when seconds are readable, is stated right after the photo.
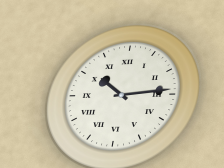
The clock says h=10 m=14
